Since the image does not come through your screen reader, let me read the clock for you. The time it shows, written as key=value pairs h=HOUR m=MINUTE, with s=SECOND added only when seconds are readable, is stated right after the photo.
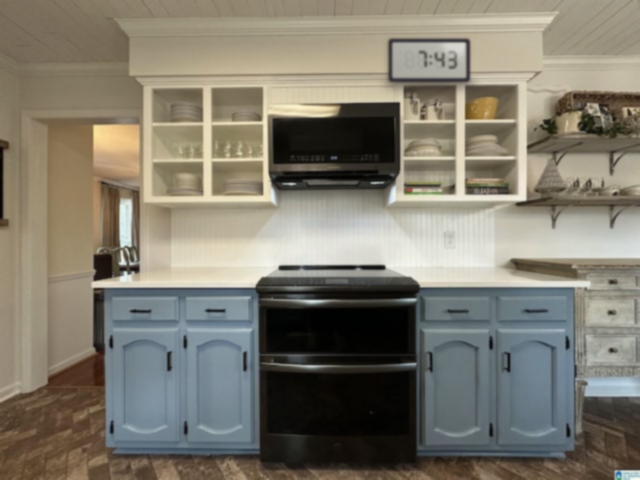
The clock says h=7 m=43
